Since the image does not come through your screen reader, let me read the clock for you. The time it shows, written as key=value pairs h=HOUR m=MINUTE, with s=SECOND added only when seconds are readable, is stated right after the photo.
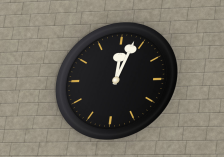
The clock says h=12 m=3
